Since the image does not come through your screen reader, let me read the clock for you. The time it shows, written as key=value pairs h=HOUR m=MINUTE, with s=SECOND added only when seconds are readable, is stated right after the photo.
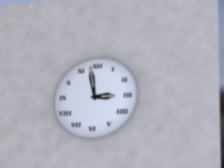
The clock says h=2 m=58
